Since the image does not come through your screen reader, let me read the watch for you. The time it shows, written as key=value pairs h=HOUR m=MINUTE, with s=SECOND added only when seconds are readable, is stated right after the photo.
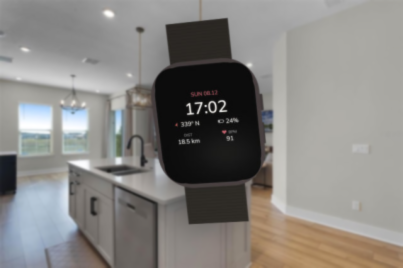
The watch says h=17 m=2
